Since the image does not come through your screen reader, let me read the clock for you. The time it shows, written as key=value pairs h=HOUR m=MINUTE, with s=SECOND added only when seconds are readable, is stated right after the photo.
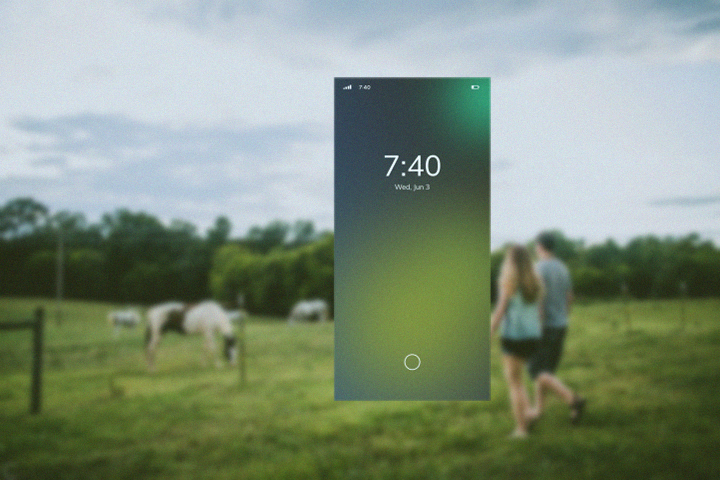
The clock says h=7 m=40
